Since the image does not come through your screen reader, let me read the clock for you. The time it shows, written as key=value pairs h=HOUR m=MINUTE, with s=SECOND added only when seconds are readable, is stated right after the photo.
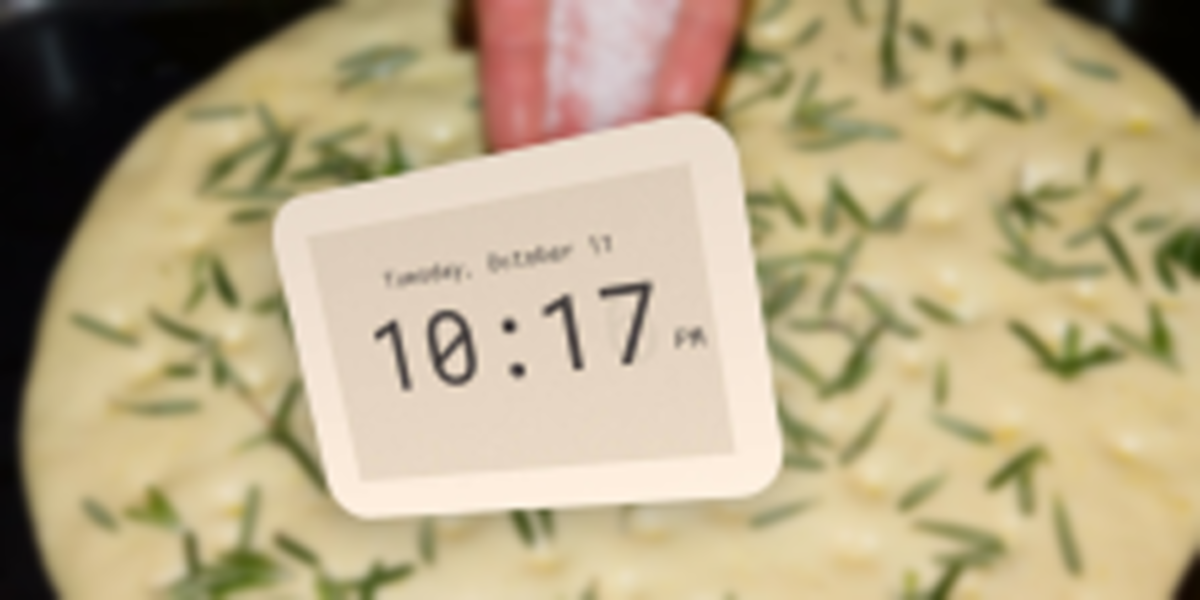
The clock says h=10 m=17
